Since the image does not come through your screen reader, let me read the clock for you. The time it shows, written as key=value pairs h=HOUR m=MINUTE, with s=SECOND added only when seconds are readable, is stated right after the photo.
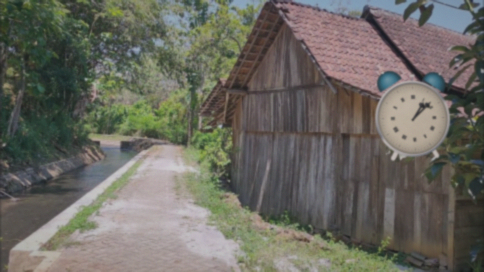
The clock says h=1 m=8
